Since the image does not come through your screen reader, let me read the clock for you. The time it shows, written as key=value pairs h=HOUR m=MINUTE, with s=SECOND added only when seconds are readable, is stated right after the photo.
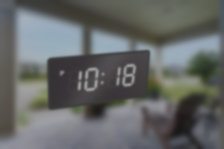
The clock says h=10 m=18
